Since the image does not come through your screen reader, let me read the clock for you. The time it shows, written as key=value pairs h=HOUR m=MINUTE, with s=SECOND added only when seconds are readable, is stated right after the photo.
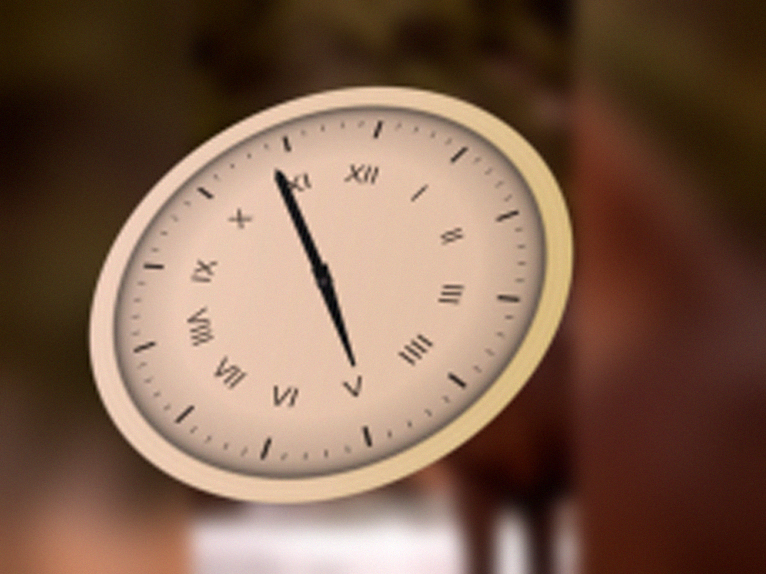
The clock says h=4 m=54
